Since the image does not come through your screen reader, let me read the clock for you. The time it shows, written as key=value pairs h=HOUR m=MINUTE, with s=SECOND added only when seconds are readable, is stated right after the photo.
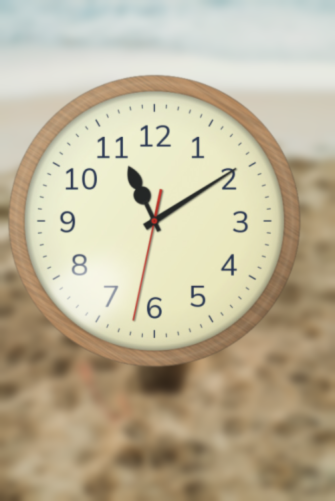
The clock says h=11 m=9 s=32
